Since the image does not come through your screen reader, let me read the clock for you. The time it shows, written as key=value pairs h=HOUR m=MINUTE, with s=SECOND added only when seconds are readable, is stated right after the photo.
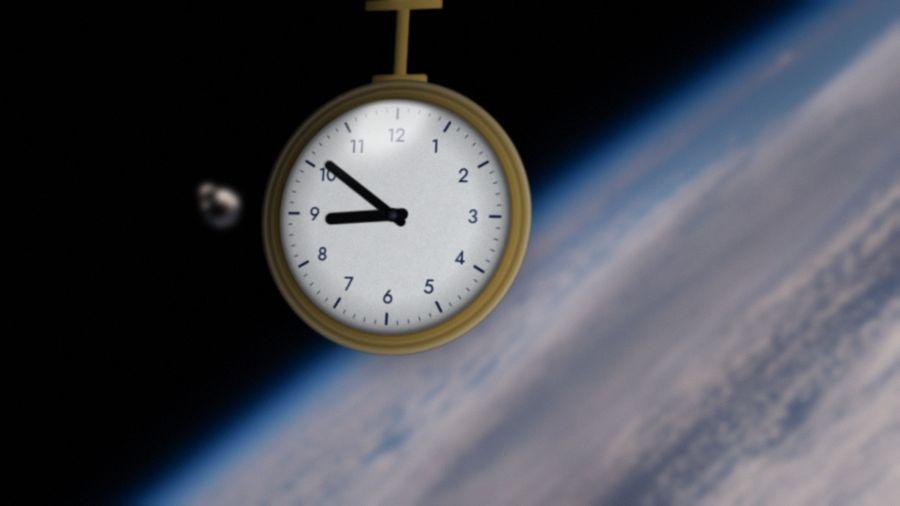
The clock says h=8 m=51
